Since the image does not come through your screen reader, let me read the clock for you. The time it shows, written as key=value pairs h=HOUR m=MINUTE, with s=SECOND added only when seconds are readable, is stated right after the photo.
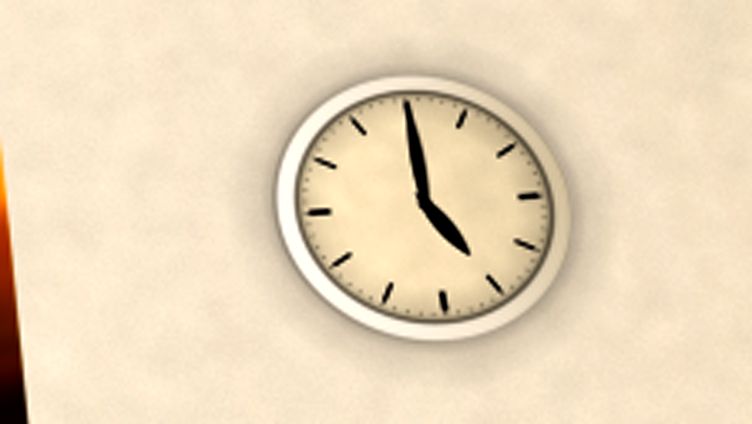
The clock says h=5 m=0
